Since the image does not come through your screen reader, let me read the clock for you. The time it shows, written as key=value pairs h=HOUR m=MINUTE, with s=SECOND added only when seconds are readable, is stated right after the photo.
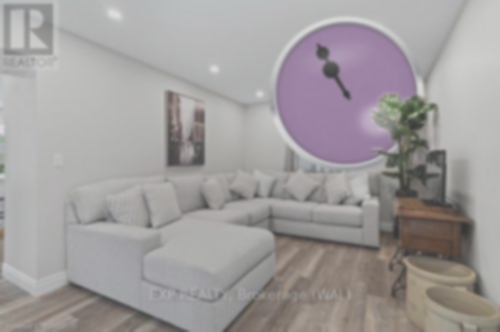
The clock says h=10 m=55
